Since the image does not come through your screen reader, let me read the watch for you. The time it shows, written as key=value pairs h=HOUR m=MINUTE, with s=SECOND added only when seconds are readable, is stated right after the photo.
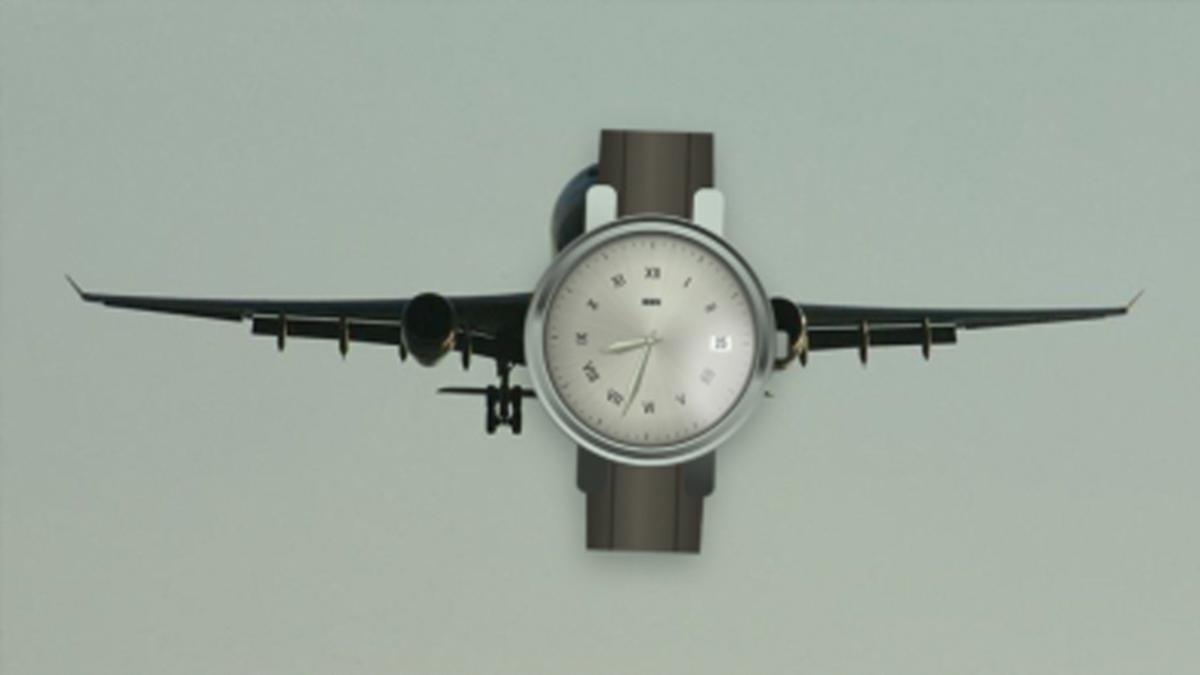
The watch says h=8 m=33
